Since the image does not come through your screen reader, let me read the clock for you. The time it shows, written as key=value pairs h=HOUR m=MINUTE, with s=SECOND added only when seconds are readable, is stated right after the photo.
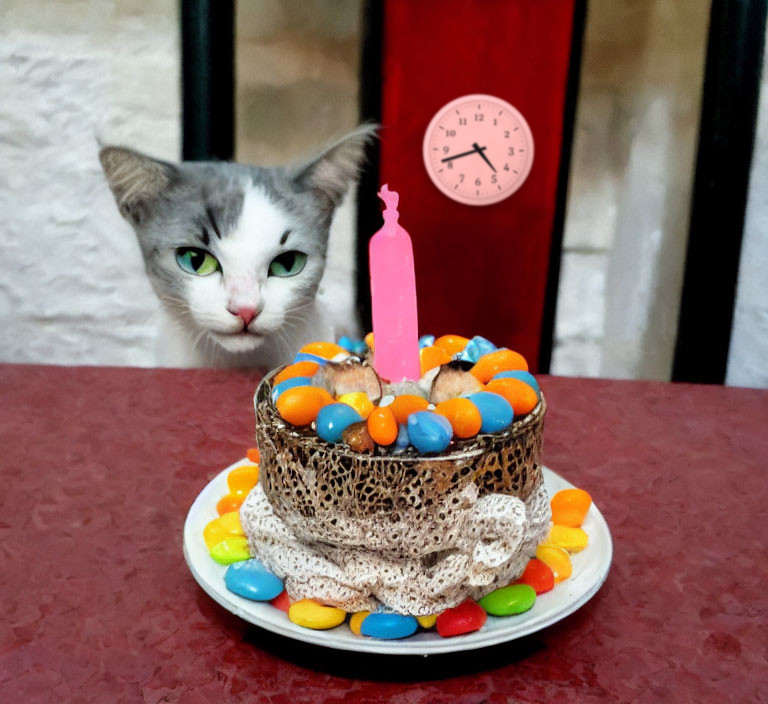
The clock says h=4 m=42
